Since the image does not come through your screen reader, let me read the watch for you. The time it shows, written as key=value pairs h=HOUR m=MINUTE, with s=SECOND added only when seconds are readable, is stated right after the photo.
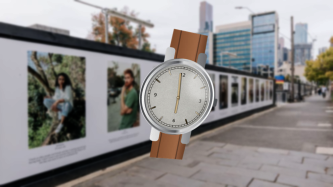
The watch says h=5 m=59
